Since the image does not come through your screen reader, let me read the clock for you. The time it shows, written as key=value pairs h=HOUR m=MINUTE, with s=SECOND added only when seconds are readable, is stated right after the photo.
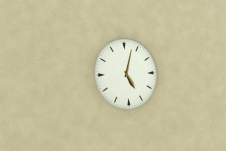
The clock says h=5 m=3
